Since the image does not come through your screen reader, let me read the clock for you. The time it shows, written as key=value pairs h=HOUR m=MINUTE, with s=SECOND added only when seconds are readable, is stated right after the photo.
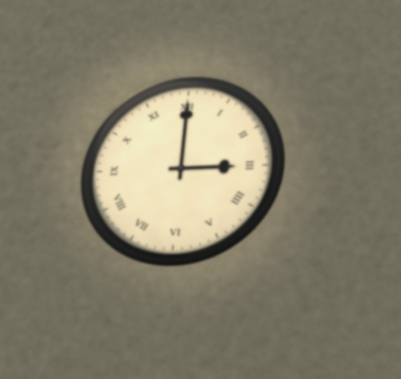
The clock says h=3 m=0
